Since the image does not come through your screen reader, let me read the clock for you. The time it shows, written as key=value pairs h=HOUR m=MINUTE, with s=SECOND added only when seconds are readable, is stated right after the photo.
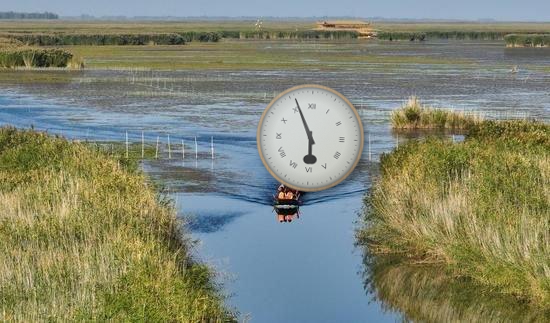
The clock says h=5 m=56
